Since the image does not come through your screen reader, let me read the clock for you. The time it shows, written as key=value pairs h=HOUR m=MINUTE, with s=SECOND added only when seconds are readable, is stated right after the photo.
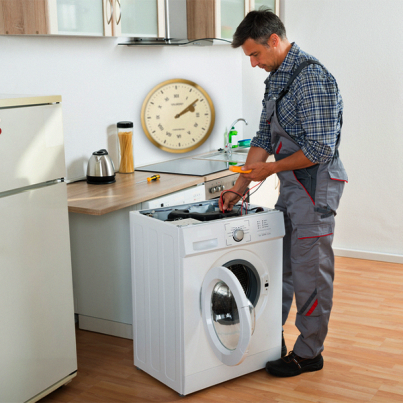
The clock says h=2 m=9
